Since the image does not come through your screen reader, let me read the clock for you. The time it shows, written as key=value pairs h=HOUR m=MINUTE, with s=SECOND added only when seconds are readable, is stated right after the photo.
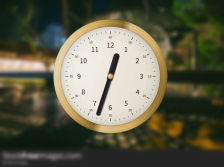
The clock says h=12 m=33
